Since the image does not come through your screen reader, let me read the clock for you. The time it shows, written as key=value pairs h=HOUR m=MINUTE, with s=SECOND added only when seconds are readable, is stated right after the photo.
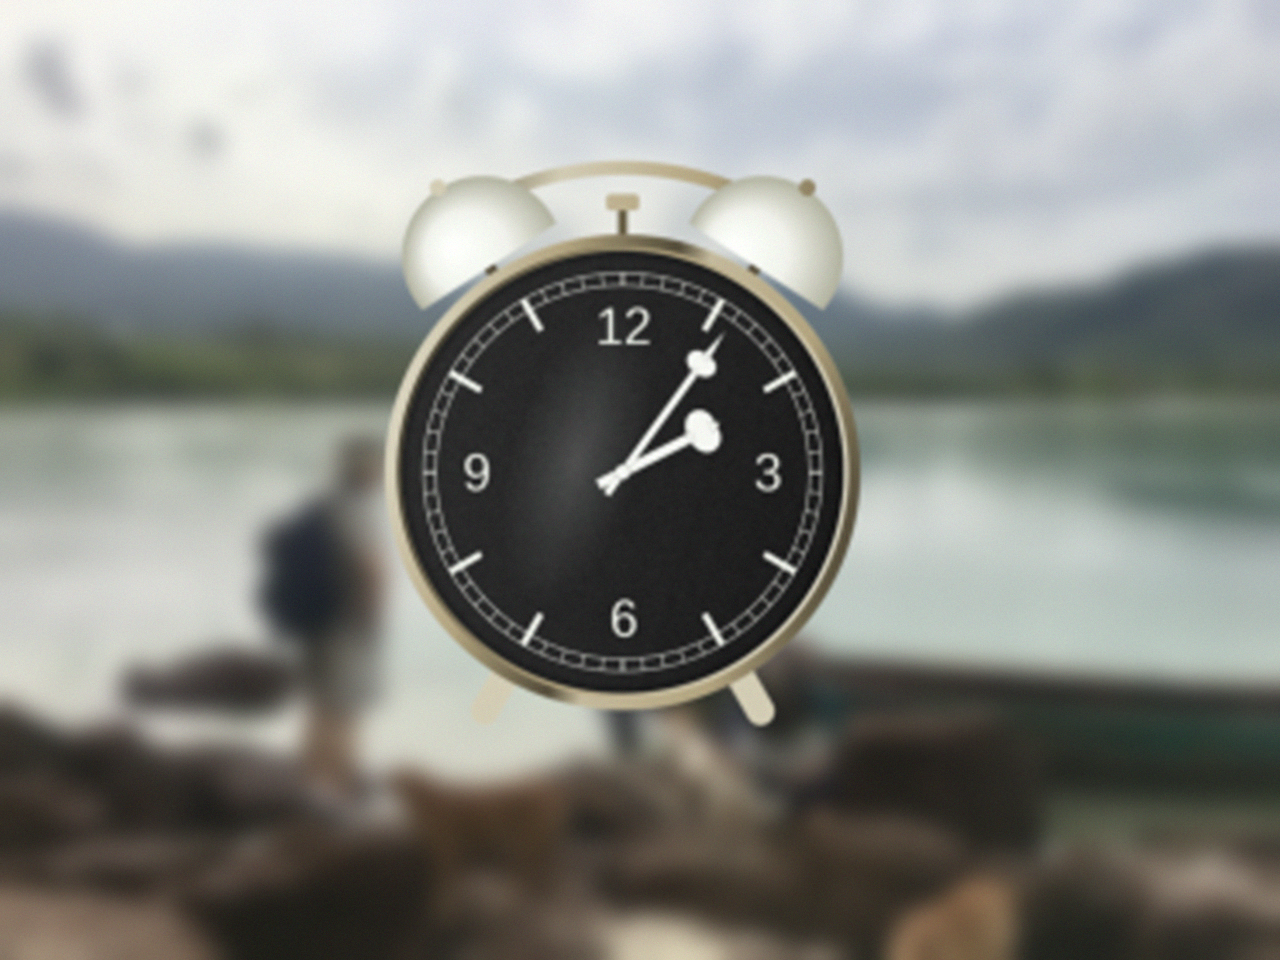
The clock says h=2 m=6
